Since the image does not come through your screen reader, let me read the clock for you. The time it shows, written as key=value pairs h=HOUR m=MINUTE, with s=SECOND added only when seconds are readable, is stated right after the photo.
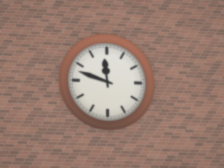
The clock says h=11 m=48
